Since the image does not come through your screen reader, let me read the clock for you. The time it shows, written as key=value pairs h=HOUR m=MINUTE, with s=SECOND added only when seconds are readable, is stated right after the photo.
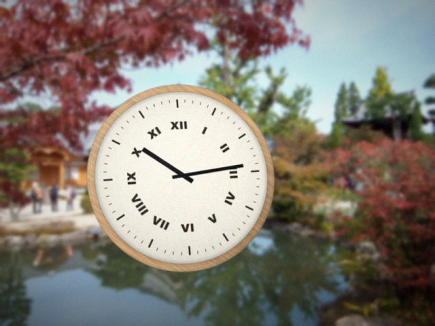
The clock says h=10 m=14
